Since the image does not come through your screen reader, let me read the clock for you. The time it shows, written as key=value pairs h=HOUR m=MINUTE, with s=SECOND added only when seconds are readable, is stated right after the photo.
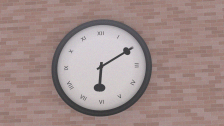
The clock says h=6 m=10
